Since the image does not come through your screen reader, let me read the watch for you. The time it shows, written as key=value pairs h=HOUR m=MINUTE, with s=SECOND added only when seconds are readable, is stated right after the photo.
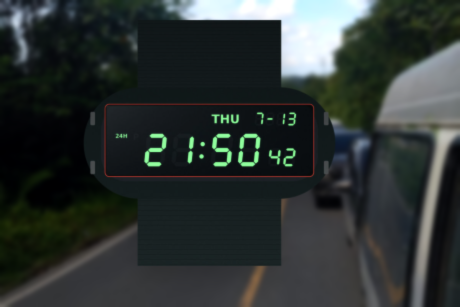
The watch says h=21 m=50 s=42
